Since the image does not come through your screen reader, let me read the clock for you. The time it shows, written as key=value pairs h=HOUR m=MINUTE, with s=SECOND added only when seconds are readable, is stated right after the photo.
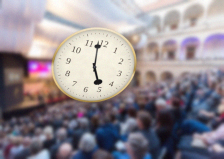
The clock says h=4 m=58
